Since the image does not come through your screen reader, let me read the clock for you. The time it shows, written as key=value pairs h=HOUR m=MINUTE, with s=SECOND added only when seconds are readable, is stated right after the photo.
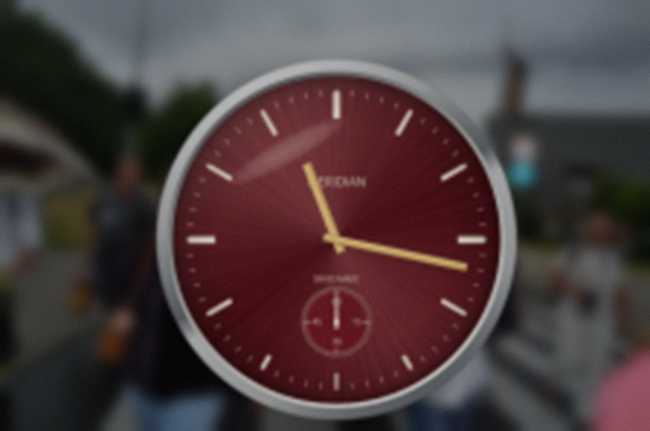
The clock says h=11 m=17
